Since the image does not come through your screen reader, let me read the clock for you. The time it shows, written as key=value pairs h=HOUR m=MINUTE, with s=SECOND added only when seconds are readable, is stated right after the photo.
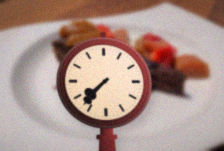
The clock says h=7 m=37
